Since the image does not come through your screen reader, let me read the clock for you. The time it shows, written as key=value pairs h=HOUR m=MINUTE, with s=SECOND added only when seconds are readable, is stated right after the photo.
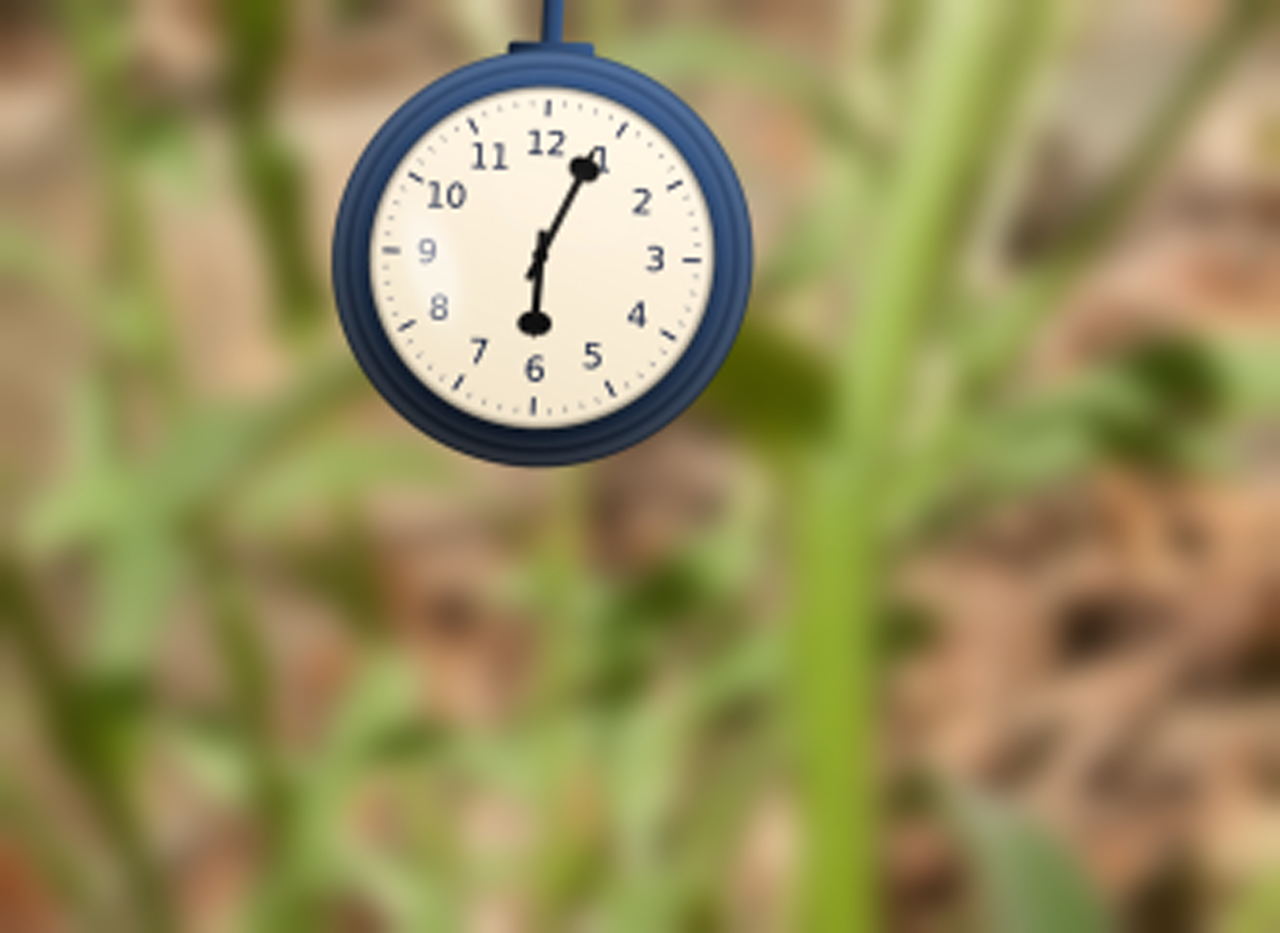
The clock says h=6 m=4
